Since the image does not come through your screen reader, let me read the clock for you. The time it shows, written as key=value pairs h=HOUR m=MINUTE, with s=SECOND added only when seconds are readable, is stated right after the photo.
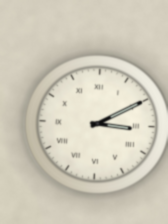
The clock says h=3 m=10
